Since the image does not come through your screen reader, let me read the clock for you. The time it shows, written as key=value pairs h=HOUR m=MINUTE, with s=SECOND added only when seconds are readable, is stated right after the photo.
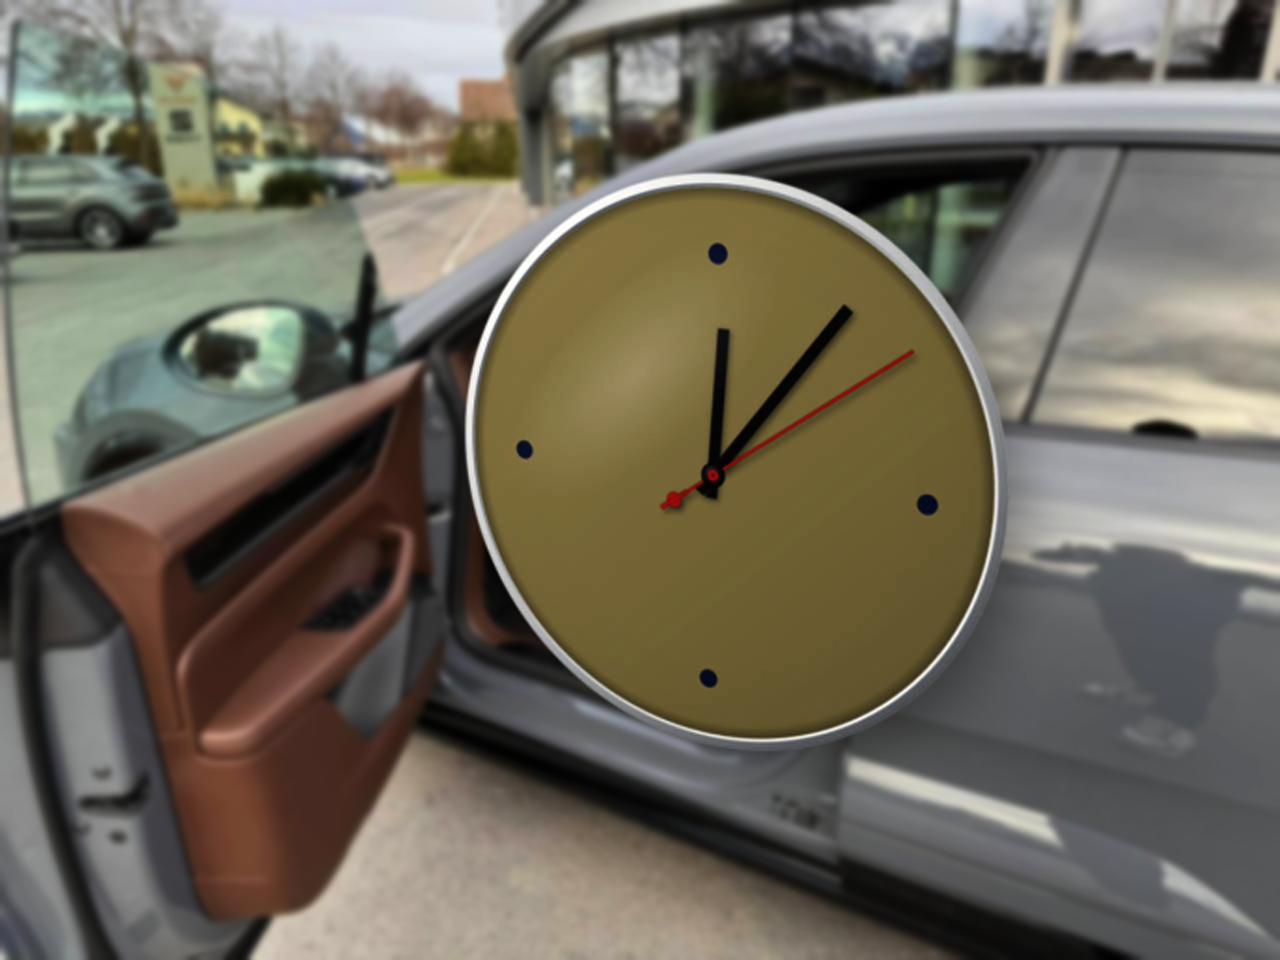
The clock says h=12 m=6 s=9
